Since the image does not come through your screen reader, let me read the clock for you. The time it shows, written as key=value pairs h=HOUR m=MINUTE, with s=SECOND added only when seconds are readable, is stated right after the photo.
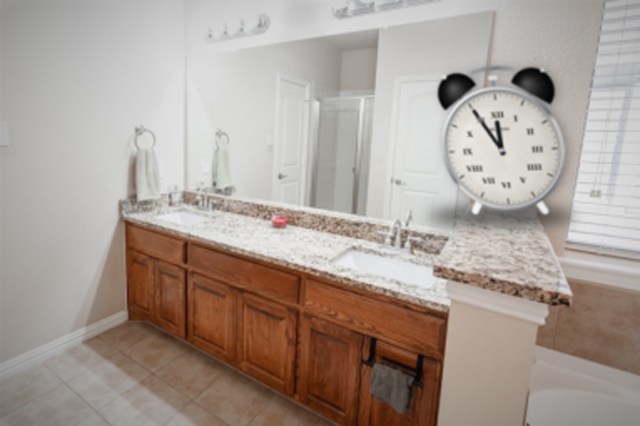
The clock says h=11 m=55
